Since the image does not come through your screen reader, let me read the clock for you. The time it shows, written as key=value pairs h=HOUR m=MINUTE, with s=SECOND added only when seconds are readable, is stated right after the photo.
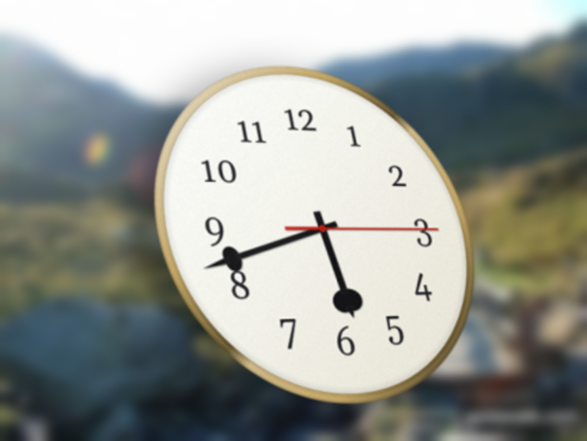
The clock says h=5 m=42 s=15
